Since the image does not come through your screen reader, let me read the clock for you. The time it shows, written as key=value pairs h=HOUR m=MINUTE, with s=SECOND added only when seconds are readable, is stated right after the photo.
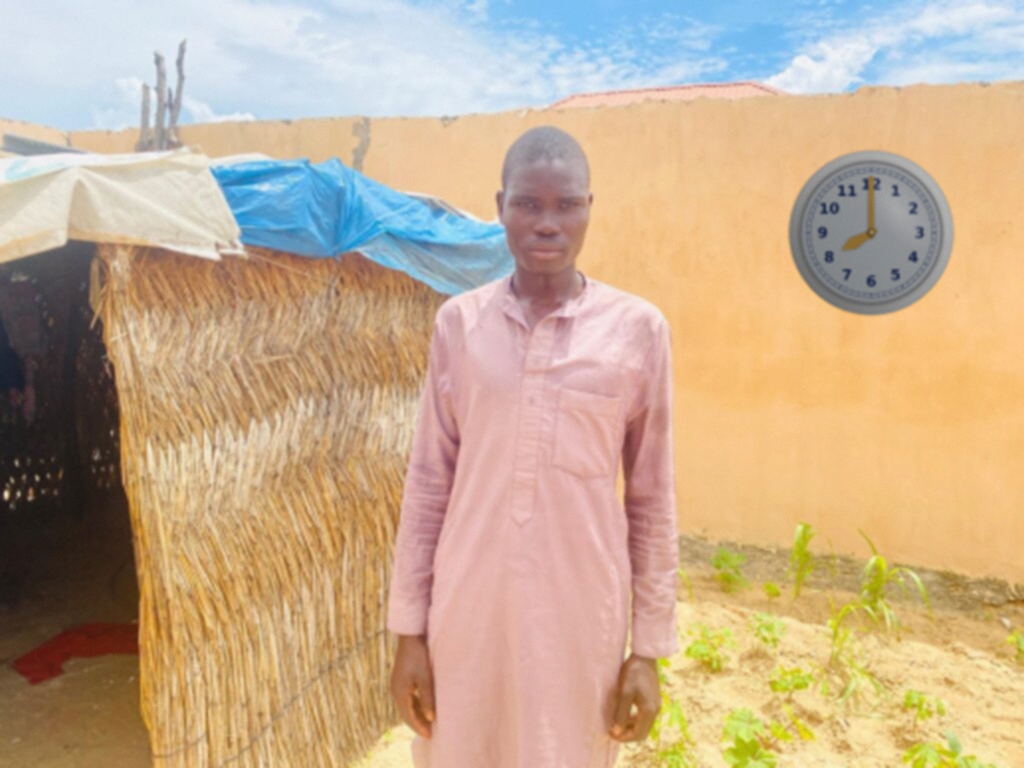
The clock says h=8 m=0
